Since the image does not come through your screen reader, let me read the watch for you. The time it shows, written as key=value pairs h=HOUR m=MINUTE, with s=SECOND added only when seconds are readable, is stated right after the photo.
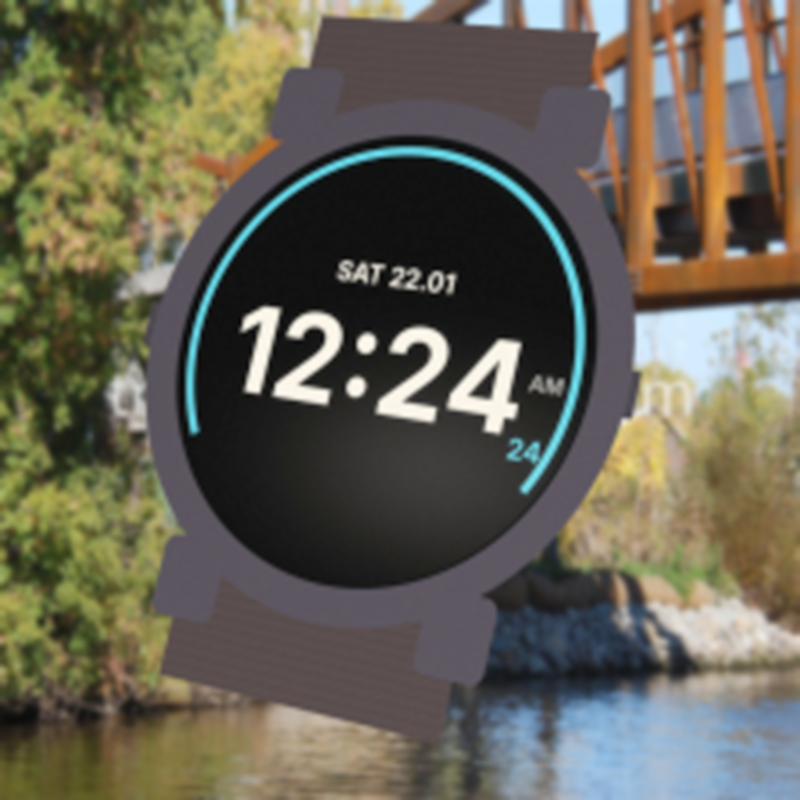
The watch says h=12 m=24
